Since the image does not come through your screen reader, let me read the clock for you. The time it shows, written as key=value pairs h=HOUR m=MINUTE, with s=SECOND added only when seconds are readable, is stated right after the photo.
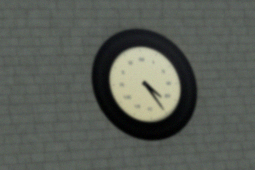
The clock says h=4 m=25
